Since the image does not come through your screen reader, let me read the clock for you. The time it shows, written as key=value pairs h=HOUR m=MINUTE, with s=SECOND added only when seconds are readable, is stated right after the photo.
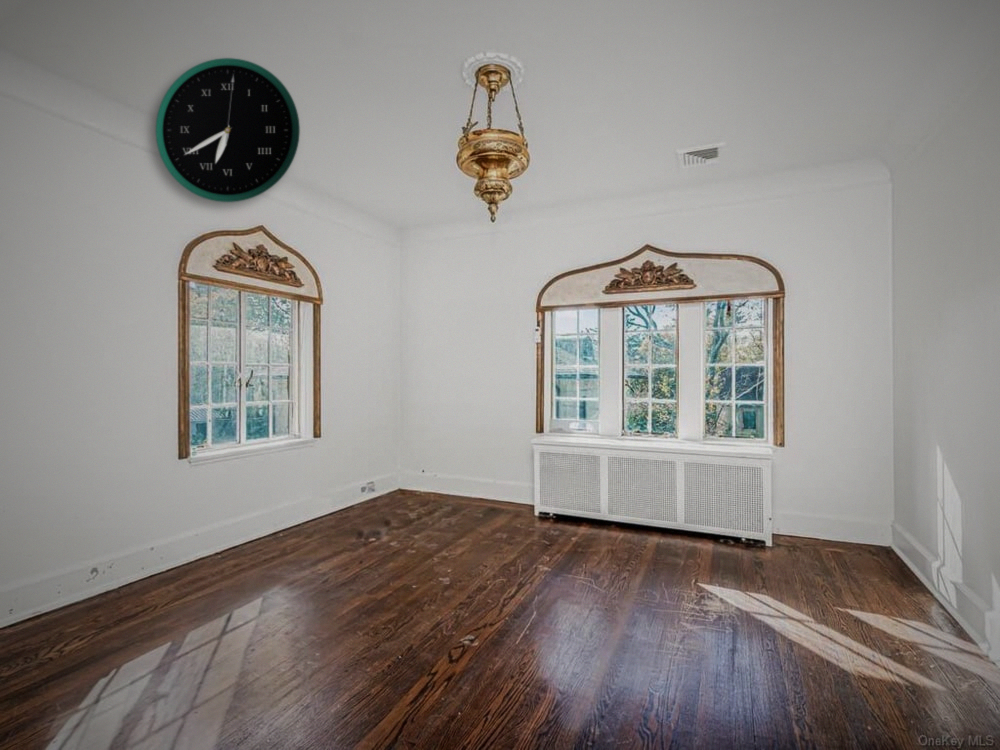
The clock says h=6 m=40 s=1
